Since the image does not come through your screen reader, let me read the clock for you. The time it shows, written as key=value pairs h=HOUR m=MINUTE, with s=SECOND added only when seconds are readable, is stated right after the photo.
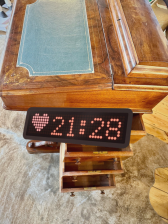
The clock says h=21 m=28
